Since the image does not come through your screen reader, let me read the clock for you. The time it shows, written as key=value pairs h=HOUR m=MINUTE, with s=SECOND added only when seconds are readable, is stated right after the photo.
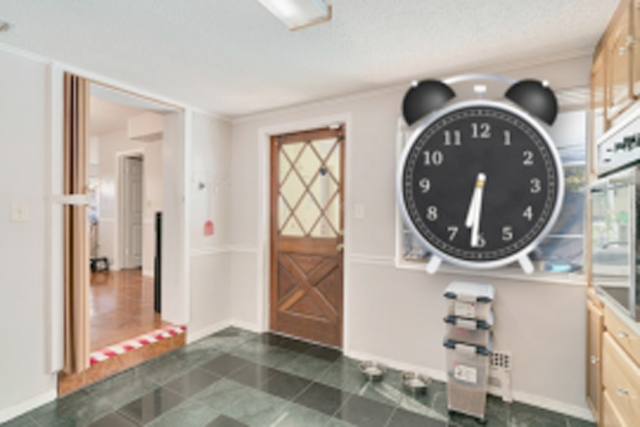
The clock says h=6 m=31
